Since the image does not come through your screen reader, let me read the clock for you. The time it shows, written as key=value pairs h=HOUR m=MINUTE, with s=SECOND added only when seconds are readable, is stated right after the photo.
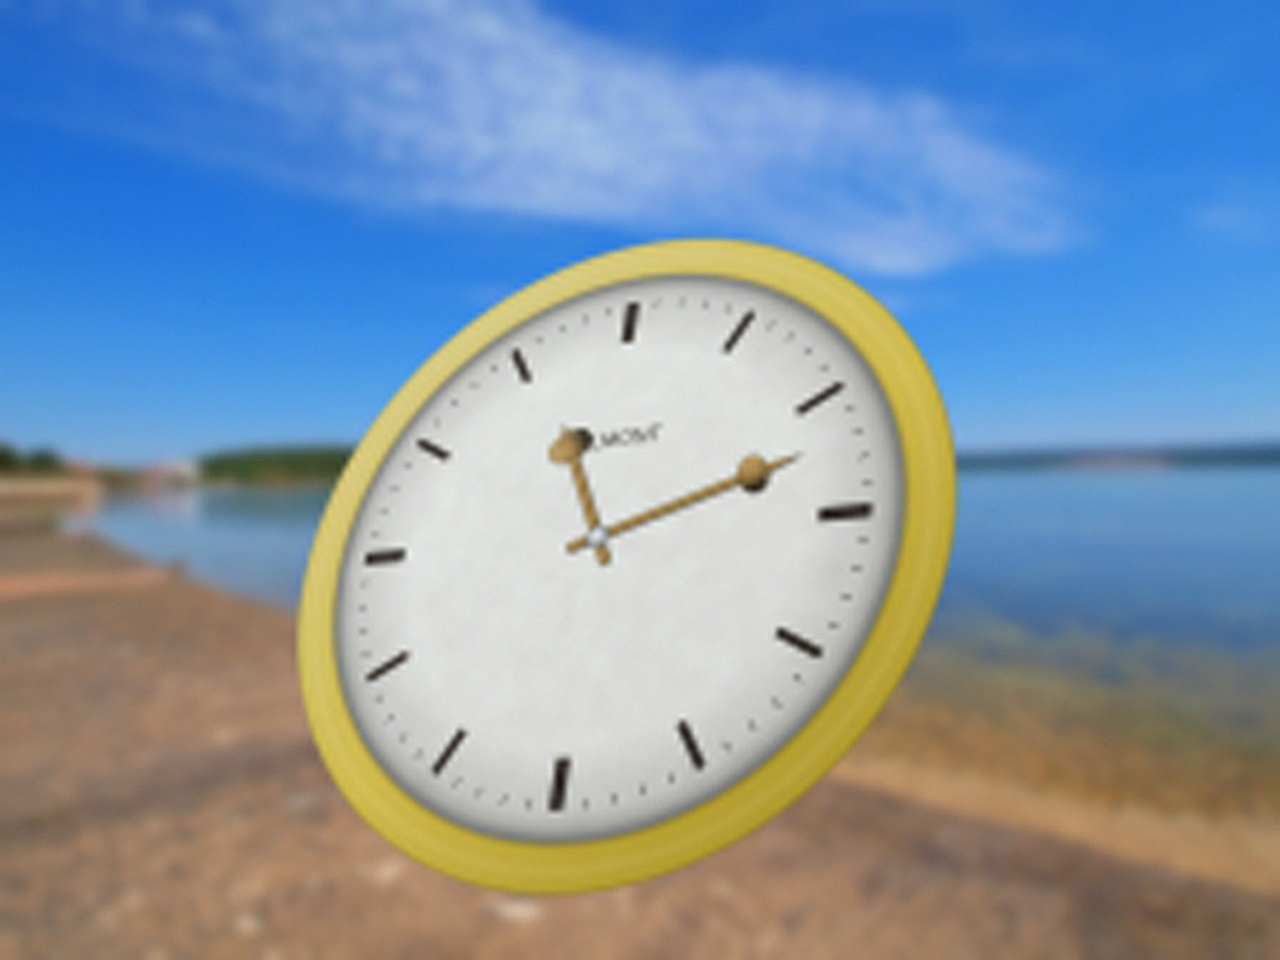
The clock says h=11 m=12
